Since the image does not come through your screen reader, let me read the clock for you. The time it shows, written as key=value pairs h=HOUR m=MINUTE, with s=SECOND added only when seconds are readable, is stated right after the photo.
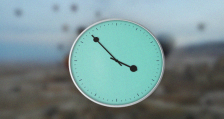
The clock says h=3 m=53
